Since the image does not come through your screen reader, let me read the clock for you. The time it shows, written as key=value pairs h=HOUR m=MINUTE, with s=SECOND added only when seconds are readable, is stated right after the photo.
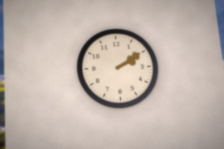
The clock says h=2 m=10
